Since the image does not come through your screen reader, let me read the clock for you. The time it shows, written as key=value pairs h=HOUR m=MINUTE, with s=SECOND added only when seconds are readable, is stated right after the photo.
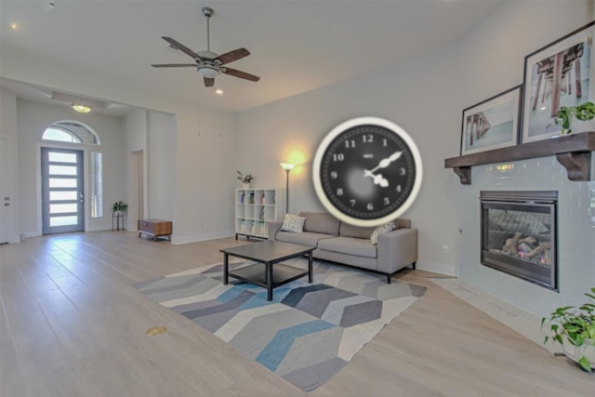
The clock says h=4 m=10
